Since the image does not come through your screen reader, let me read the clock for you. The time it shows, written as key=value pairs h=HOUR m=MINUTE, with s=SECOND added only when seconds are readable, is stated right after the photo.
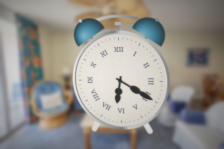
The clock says h=6 m=20
